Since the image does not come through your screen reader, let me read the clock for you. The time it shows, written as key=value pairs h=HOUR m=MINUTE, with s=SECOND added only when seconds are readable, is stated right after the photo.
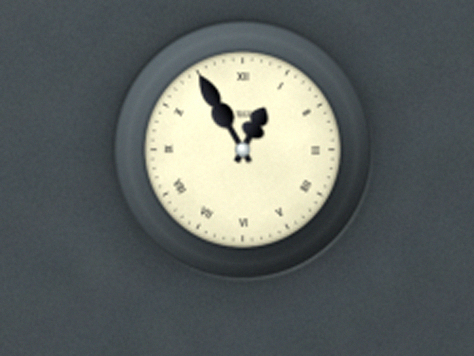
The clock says h=12 m=55
